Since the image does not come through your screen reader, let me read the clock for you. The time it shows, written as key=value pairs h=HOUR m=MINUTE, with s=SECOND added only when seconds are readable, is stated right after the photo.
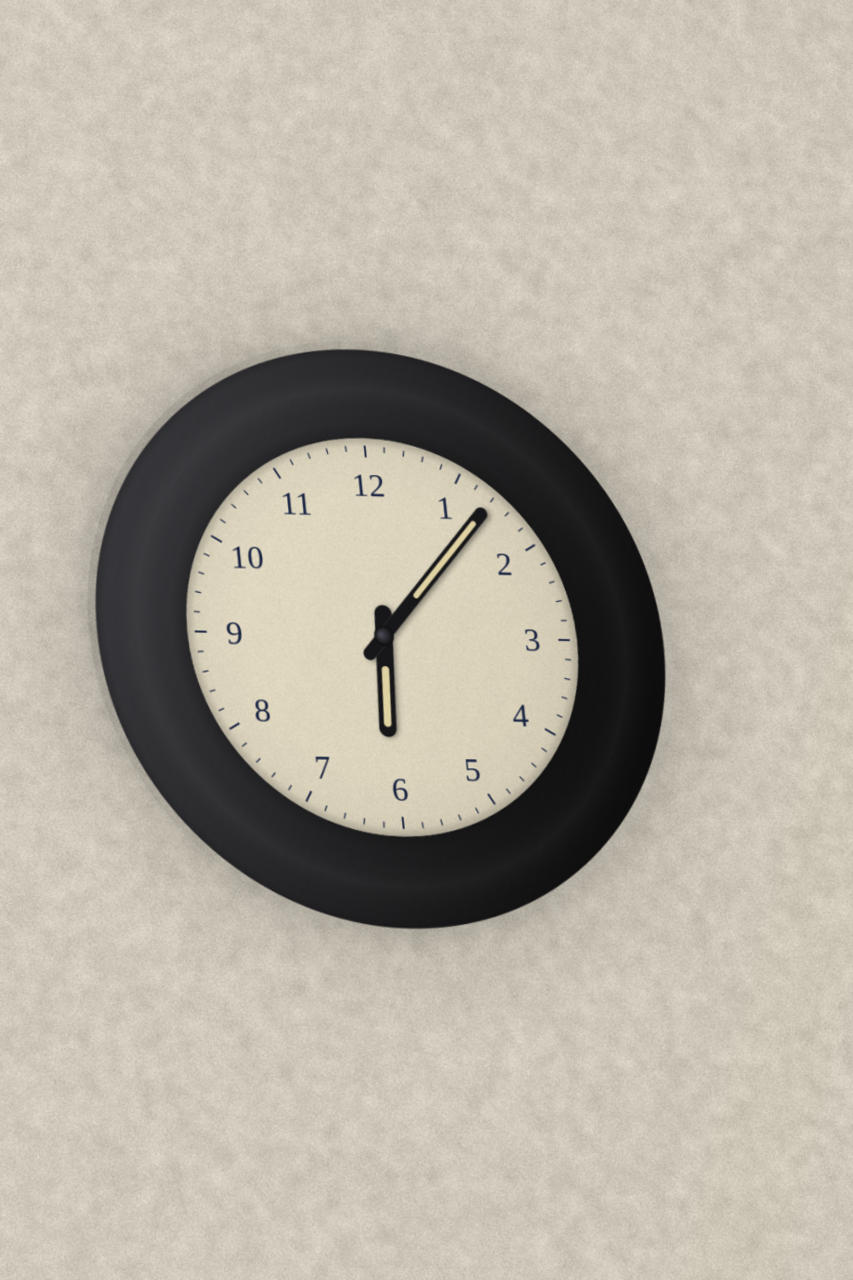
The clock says h=6 m=7
